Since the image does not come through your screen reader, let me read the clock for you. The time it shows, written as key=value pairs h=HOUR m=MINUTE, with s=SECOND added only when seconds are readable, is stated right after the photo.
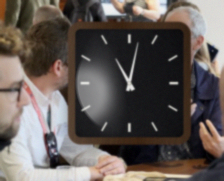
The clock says h=11 m=2
